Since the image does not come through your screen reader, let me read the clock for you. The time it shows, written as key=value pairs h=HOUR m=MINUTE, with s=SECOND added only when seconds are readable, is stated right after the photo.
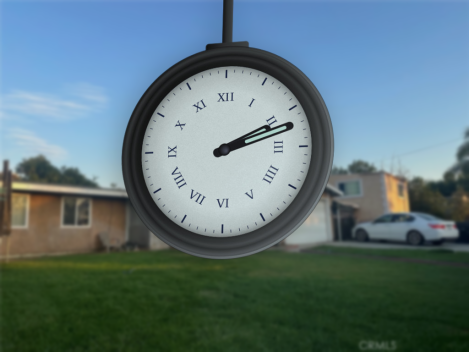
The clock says h=2 m=12
